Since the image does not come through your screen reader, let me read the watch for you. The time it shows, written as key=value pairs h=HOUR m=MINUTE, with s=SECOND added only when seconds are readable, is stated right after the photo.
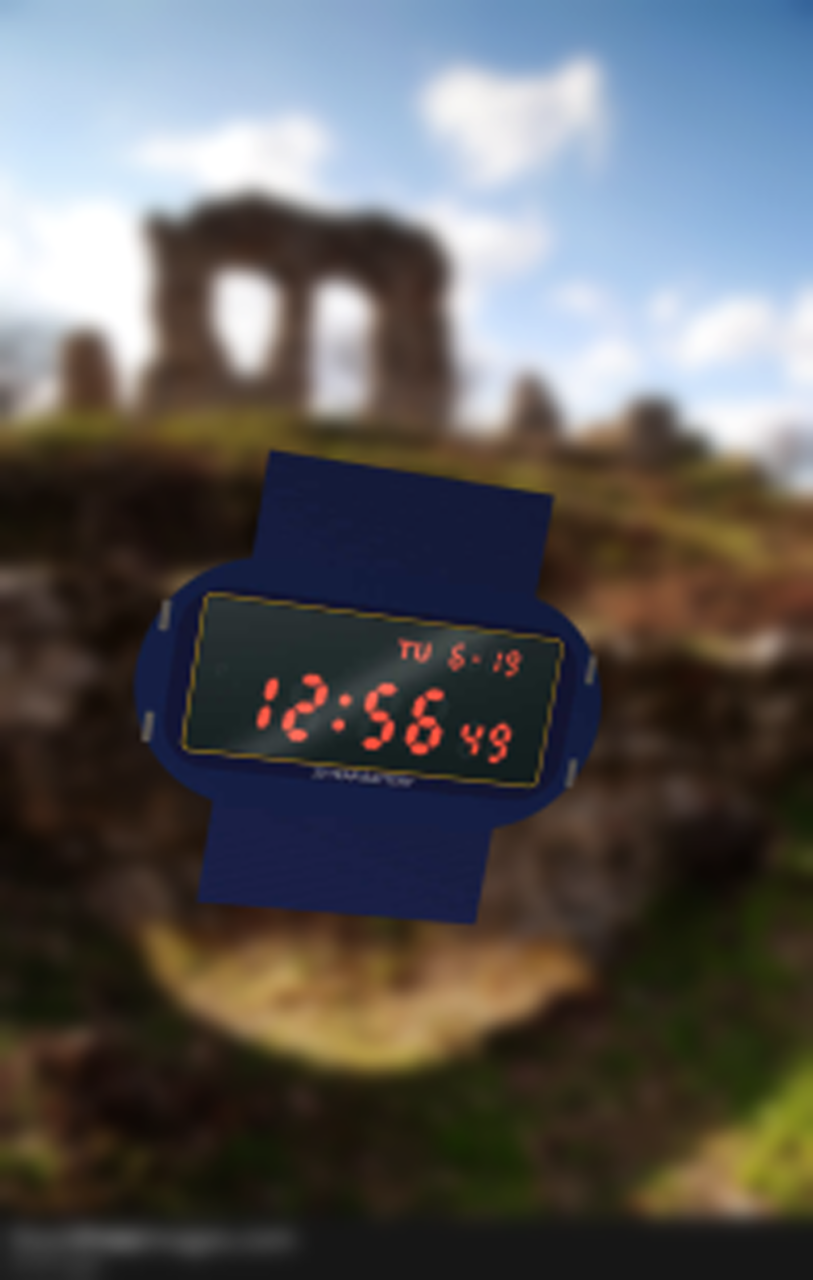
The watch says h=12 m=56 s=49
